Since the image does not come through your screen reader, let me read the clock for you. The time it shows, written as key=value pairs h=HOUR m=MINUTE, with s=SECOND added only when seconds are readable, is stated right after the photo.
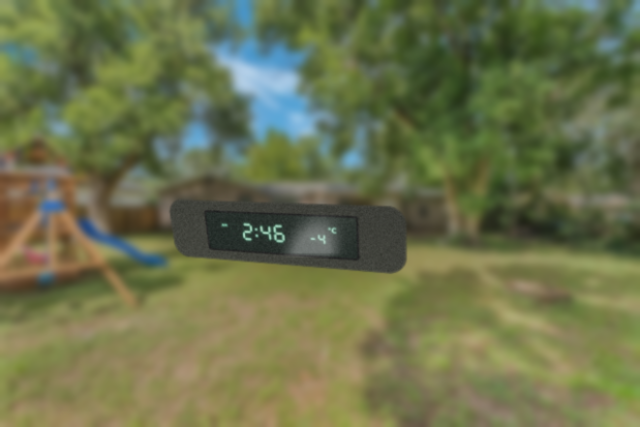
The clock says h=2 m=46
